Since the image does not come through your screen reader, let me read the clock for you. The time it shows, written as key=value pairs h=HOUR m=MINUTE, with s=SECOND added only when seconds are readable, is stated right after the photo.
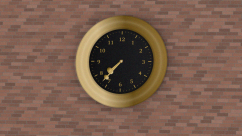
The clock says h=7 m=37
